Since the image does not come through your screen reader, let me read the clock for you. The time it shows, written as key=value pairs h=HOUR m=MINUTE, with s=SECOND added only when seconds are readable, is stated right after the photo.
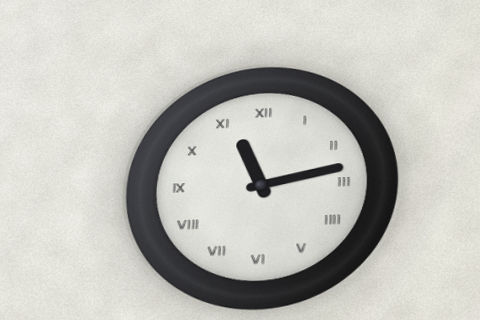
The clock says h=11 m=13
